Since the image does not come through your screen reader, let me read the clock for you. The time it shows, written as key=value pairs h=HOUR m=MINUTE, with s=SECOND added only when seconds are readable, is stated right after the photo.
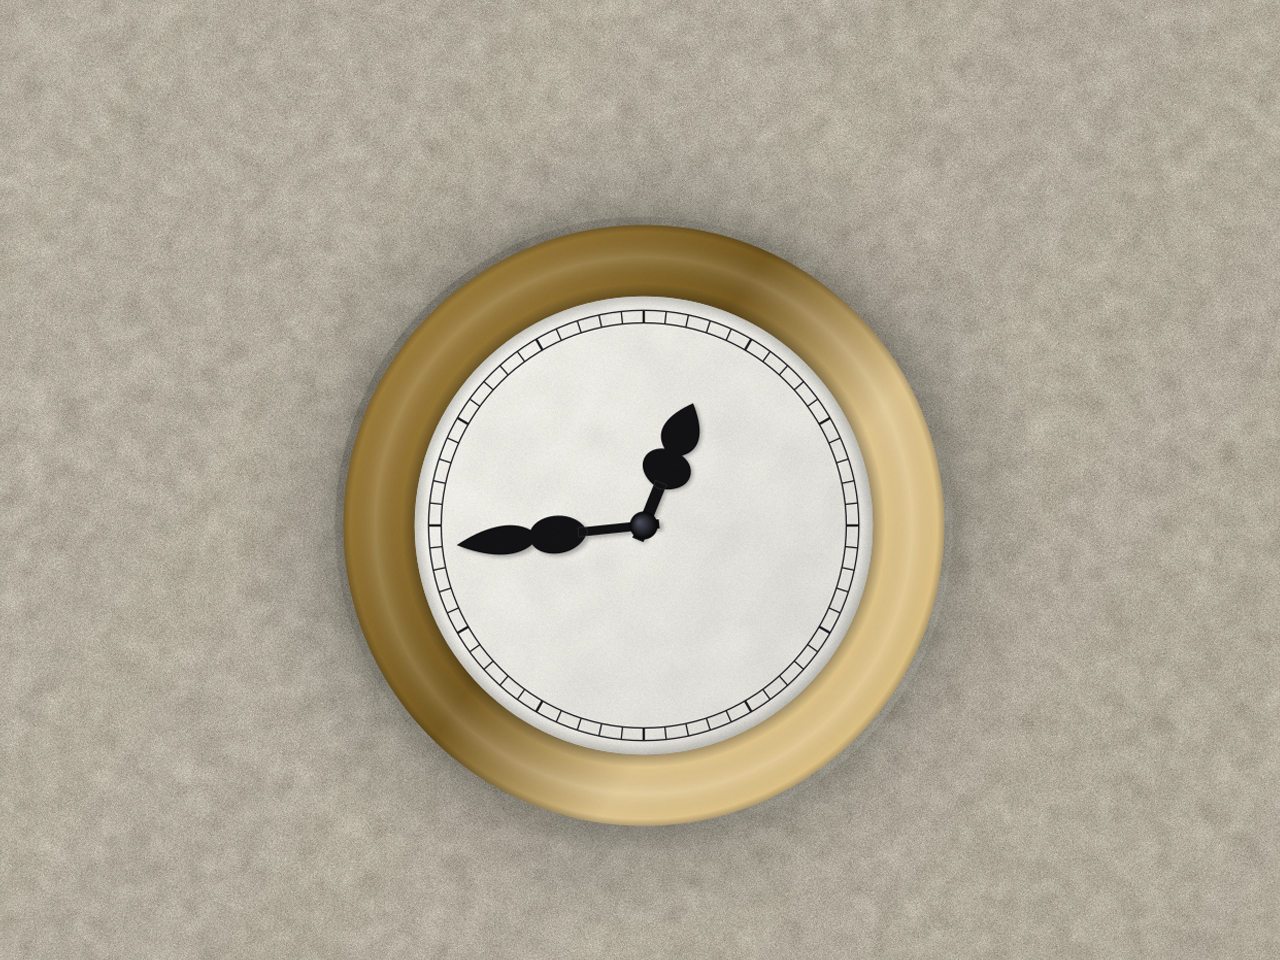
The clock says h=12 m=44
